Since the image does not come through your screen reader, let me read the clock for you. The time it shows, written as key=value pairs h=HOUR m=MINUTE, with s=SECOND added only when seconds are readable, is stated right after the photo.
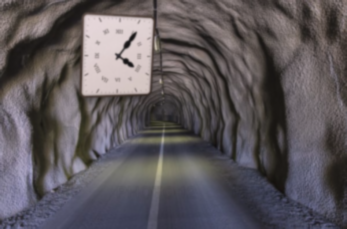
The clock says h=4 m=6
